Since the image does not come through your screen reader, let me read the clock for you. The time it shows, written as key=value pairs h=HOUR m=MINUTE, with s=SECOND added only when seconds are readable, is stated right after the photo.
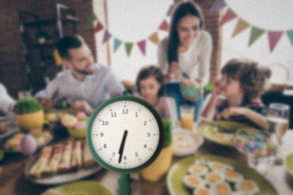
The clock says h=6 m=32
